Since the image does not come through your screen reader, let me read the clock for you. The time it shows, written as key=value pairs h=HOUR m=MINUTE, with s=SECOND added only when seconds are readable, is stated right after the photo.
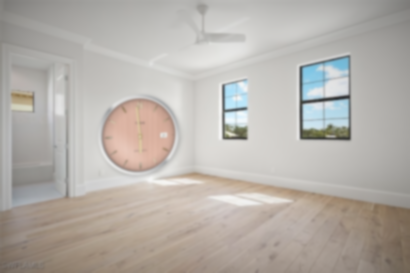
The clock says h=5 m=59
